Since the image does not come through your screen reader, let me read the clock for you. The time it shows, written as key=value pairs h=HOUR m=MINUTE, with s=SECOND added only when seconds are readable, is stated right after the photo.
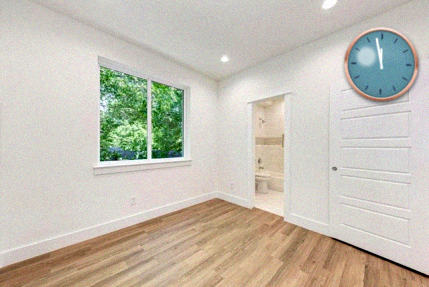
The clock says h=11 m=58
